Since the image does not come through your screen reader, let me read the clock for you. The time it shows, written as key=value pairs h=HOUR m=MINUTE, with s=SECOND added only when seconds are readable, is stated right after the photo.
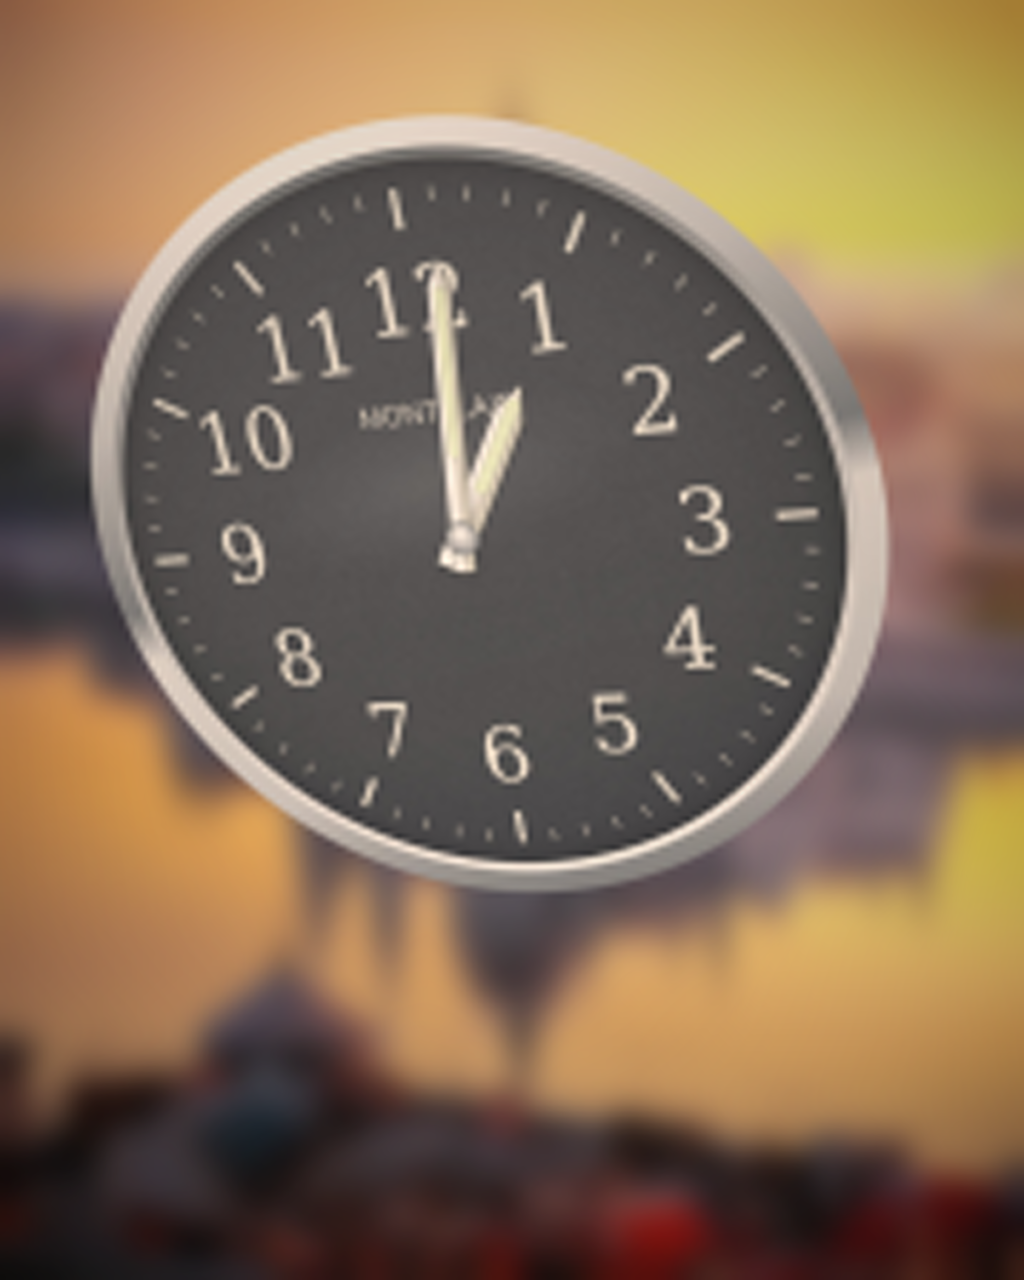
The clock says h=1 m=1
